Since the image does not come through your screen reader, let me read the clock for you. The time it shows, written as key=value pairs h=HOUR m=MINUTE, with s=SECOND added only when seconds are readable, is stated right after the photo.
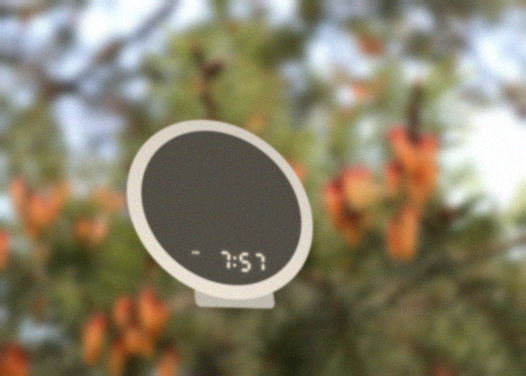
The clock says h=7 m=57
